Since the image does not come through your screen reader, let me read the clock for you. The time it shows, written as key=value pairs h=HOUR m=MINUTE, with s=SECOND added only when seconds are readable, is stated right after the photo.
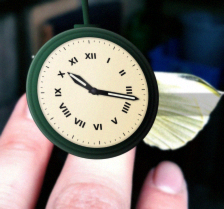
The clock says h=10 m=17
